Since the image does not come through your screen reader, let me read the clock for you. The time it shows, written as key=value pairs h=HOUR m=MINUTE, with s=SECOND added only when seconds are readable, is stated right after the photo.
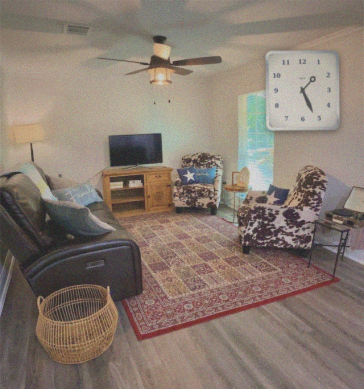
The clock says h=1 m=26
